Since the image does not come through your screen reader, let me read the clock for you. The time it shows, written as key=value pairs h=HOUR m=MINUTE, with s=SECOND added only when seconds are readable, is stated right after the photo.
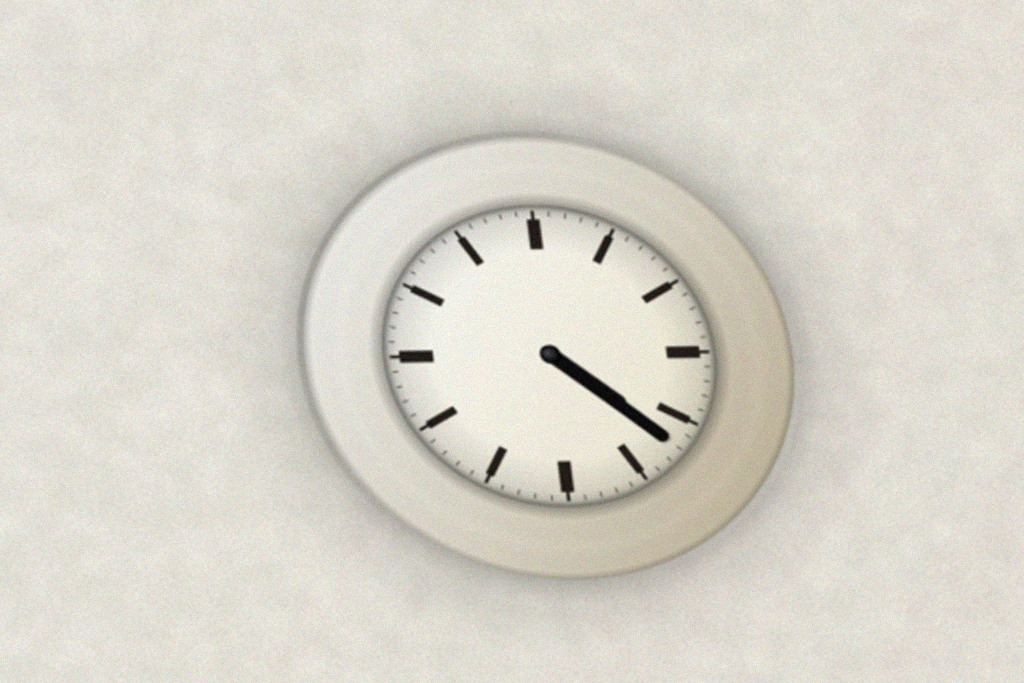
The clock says h=4 m=22
